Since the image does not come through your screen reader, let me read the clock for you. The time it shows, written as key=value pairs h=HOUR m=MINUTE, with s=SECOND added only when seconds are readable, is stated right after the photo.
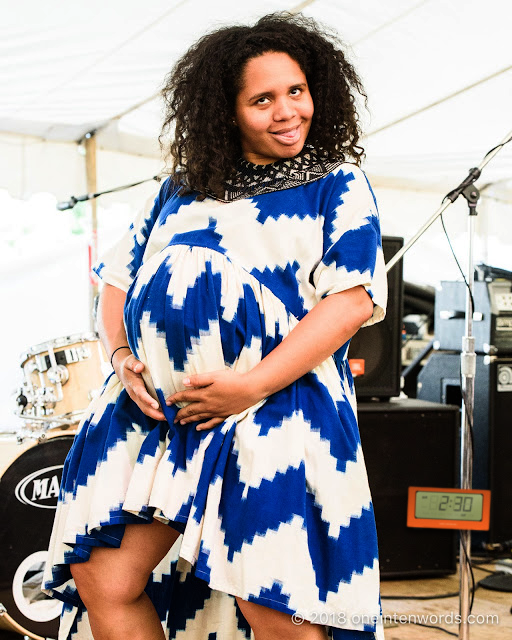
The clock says h=2 m=30
